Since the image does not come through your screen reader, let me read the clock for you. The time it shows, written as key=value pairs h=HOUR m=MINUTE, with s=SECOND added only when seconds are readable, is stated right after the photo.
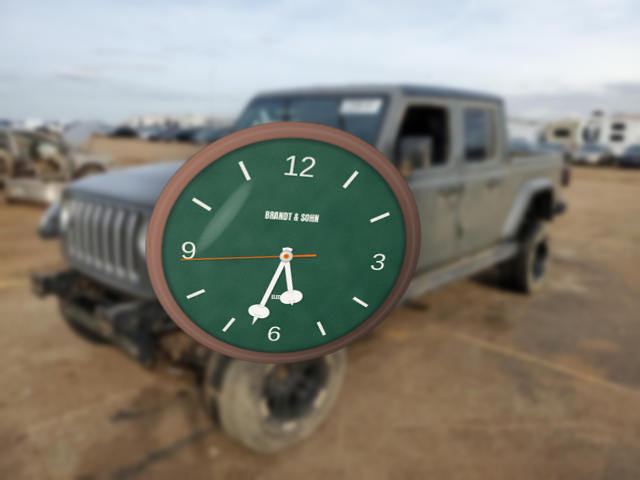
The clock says h=5 m=32 s=44
